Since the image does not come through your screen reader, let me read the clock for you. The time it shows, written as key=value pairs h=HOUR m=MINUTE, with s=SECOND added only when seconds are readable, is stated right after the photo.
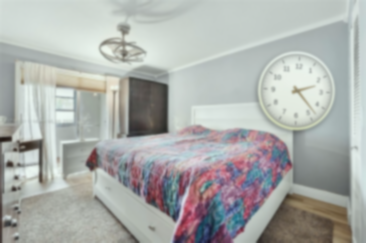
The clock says h=2 m=23
